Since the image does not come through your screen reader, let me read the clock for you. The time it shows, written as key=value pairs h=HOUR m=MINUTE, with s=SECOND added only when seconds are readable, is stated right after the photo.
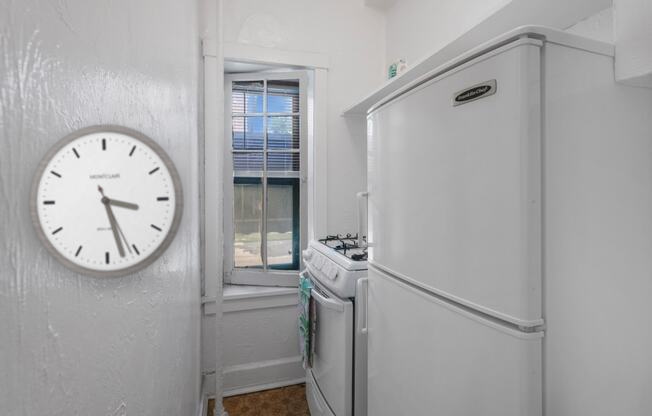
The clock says h=3 m=27 s=26
